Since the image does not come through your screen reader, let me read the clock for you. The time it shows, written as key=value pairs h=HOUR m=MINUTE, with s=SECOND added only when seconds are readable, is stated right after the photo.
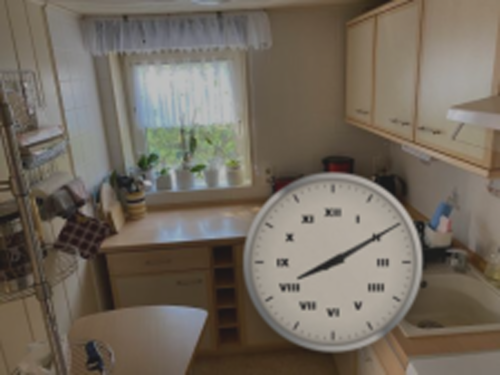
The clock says h=8 m=10
